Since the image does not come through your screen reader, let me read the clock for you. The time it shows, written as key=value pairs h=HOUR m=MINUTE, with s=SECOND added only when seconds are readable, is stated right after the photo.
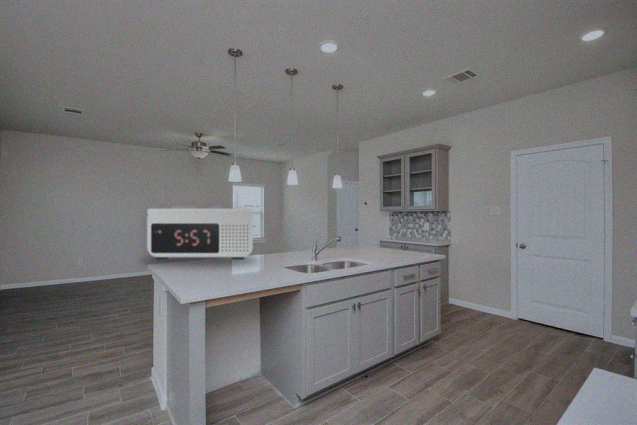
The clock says h=5 m=57
